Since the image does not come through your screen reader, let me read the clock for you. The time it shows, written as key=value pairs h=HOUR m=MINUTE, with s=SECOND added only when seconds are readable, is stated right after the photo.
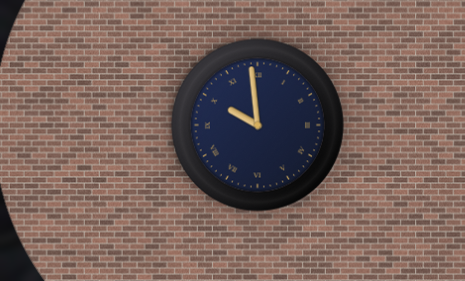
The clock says h=9 m=59
